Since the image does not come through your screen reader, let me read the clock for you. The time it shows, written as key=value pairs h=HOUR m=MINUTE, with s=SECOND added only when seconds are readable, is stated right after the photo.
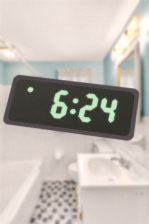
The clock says h=6 m=24
